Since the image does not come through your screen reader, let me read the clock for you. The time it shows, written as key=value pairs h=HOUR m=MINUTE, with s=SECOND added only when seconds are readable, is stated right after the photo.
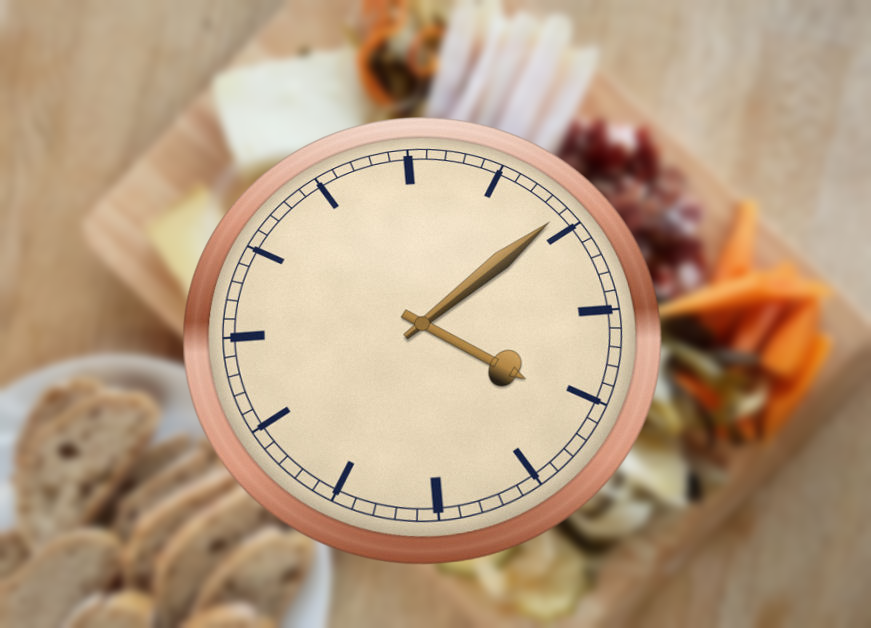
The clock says h=4 m=9
